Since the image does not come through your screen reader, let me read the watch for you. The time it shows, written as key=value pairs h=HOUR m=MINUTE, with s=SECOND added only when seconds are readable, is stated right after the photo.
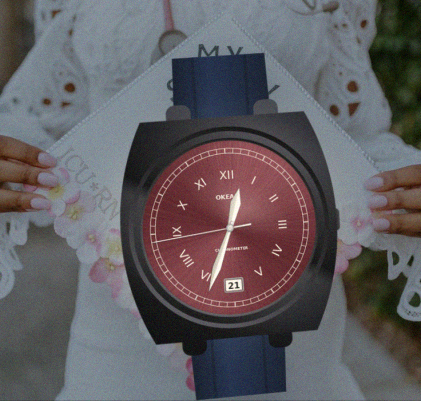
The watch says h=12 m=33 s=44
